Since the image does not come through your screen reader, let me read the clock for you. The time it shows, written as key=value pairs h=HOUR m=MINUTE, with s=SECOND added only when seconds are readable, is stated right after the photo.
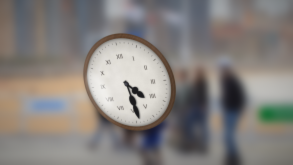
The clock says h=4 m=29
